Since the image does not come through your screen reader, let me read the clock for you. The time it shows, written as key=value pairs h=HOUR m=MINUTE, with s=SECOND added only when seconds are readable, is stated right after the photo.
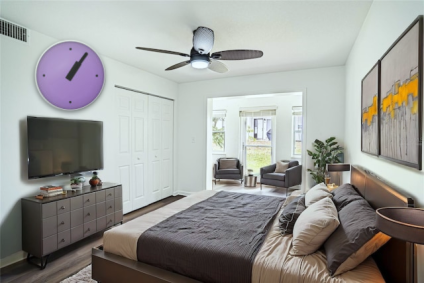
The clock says h=1 m=6
